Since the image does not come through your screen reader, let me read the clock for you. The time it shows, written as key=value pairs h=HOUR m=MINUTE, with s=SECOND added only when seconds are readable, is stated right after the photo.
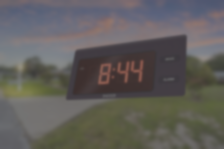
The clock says h=8 m=44
